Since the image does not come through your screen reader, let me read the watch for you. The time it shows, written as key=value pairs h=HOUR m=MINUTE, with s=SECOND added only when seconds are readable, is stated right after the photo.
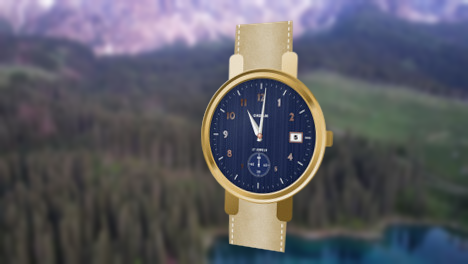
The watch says h=11 m=1
